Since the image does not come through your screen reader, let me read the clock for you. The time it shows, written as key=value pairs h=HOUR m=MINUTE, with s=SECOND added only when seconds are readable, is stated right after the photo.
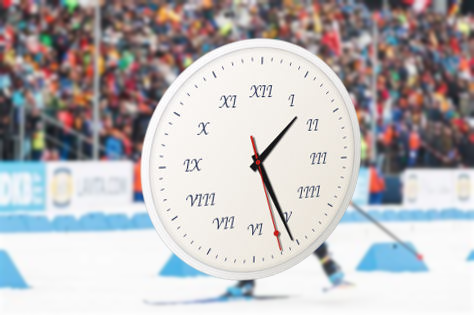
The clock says h=1 m=25 s=27
